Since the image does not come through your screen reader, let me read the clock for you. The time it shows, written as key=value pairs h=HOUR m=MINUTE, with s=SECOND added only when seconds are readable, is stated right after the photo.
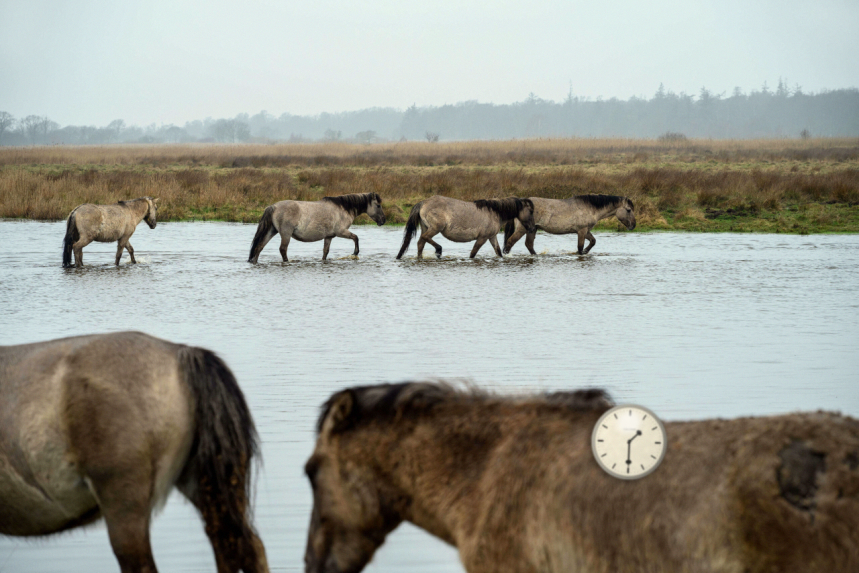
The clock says h=1 m=30
